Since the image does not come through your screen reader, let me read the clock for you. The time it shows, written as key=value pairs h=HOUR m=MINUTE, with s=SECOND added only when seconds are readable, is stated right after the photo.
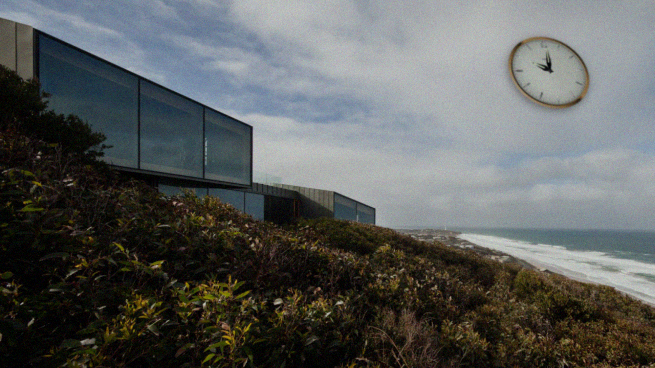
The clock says h=10 m=1
